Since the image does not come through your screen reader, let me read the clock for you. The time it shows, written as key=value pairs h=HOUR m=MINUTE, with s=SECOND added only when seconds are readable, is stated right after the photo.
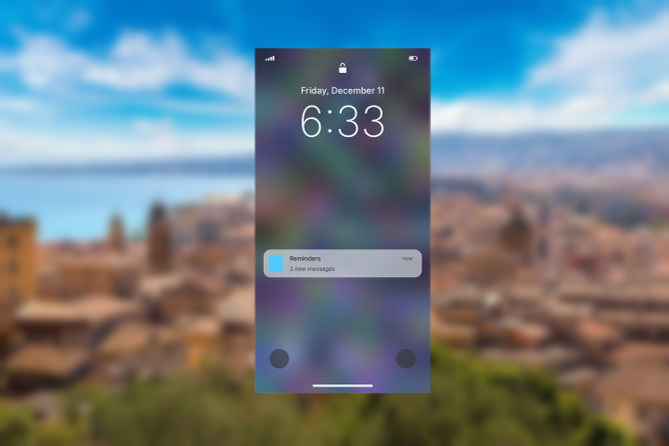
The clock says h=6 m=33
